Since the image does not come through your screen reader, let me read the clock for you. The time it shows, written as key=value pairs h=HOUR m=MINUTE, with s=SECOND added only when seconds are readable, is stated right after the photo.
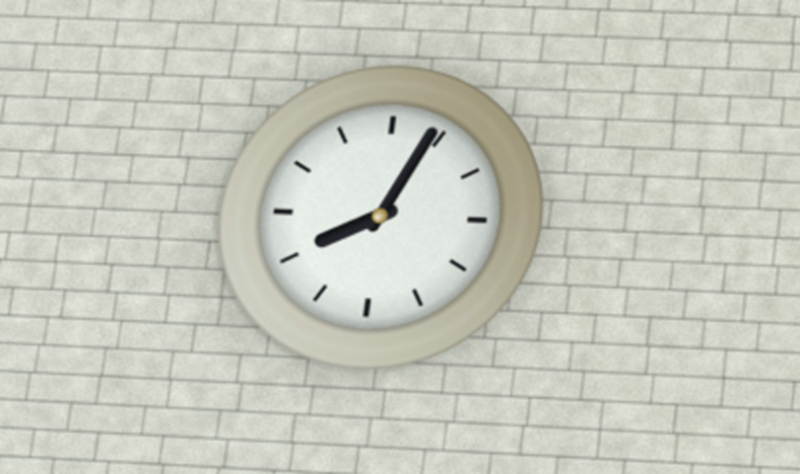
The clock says h=8 m=4
